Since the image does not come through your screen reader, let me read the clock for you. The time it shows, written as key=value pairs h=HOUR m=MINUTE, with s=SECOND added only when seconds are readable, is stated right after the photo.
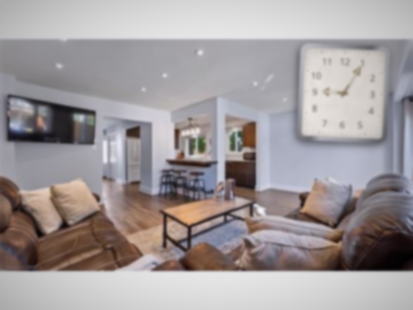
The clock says h=9 m=5
